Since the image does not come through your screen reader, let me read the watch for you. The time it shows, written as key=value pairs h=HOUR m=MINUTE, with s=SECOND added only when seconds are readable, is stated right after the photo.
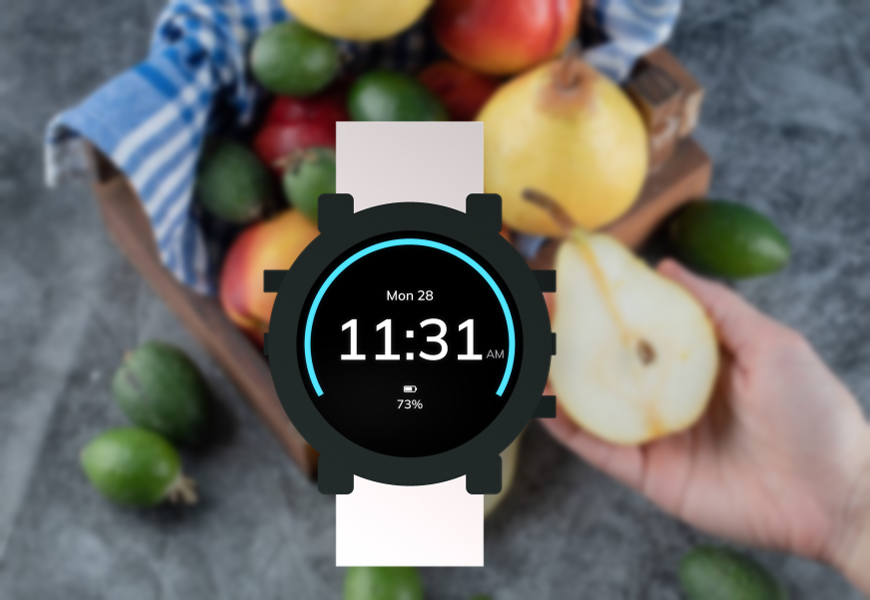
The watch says h=11 m=31
